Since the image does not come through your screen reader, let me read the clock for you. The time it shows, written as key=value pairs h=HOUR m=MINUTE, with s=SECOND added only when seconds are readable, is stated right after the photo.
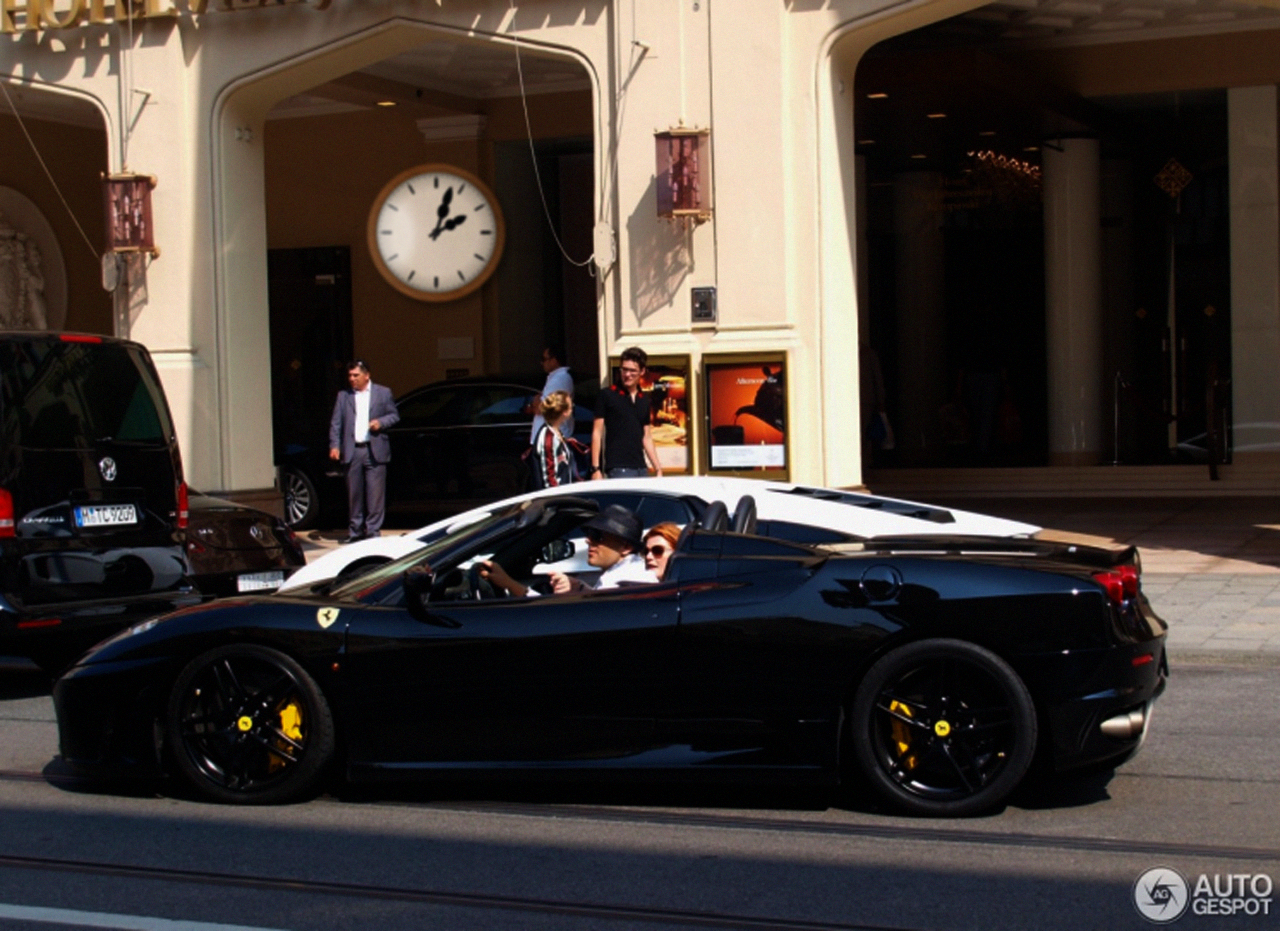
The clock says h=2 m=3
